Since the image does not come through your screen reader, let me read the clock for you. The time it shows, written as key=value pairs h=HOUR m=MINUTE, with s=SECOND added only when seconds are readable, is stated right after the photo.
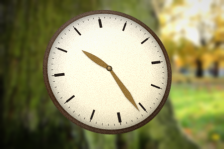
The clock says h=10 m=26
